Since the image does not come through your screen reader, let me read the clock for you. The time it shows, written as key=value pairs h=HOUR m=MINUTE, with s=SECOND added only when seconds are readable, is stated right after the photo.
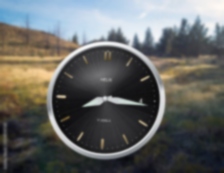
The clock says h=8 m=16
